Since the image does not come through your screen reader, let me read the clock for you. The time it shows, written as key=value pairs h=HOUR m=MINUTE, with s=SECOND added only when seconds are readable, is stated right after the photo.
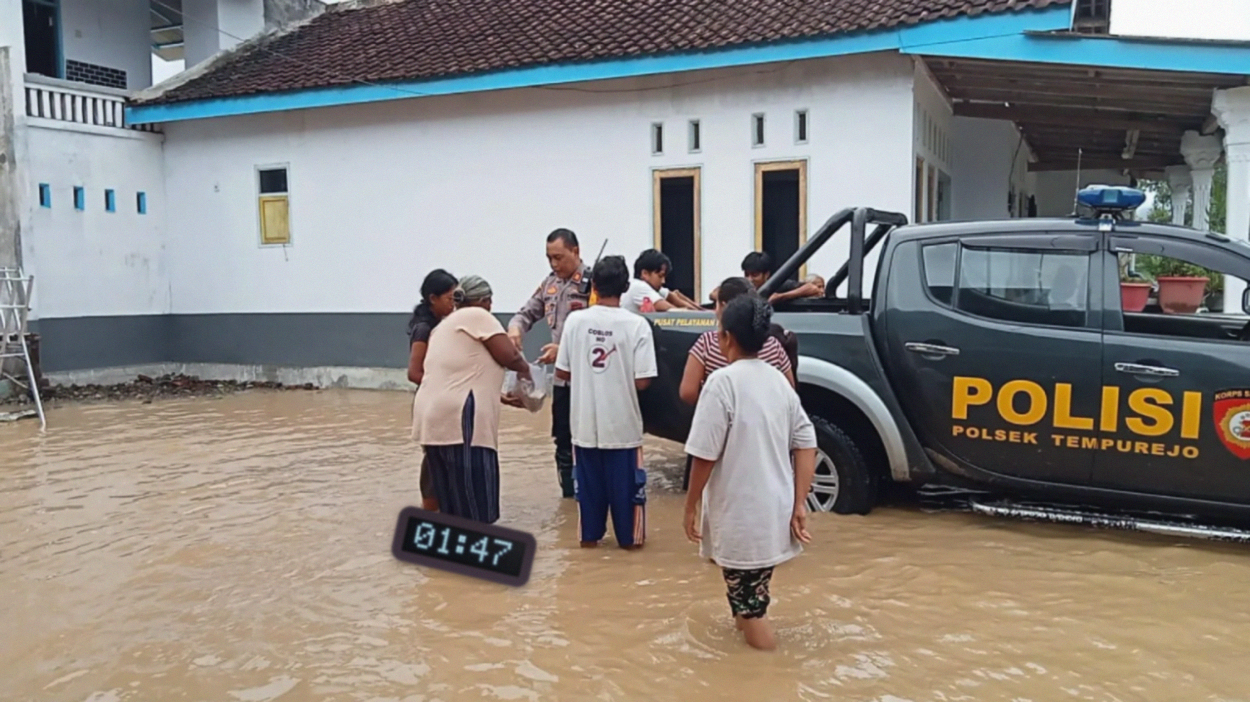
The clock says h=1 m=47
